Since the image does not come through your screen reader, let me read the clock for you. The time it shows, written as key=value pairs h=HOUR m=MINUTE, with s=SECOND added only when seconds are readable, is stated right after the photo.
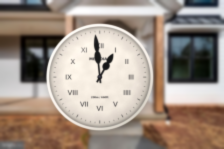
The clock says h=12 m=59
